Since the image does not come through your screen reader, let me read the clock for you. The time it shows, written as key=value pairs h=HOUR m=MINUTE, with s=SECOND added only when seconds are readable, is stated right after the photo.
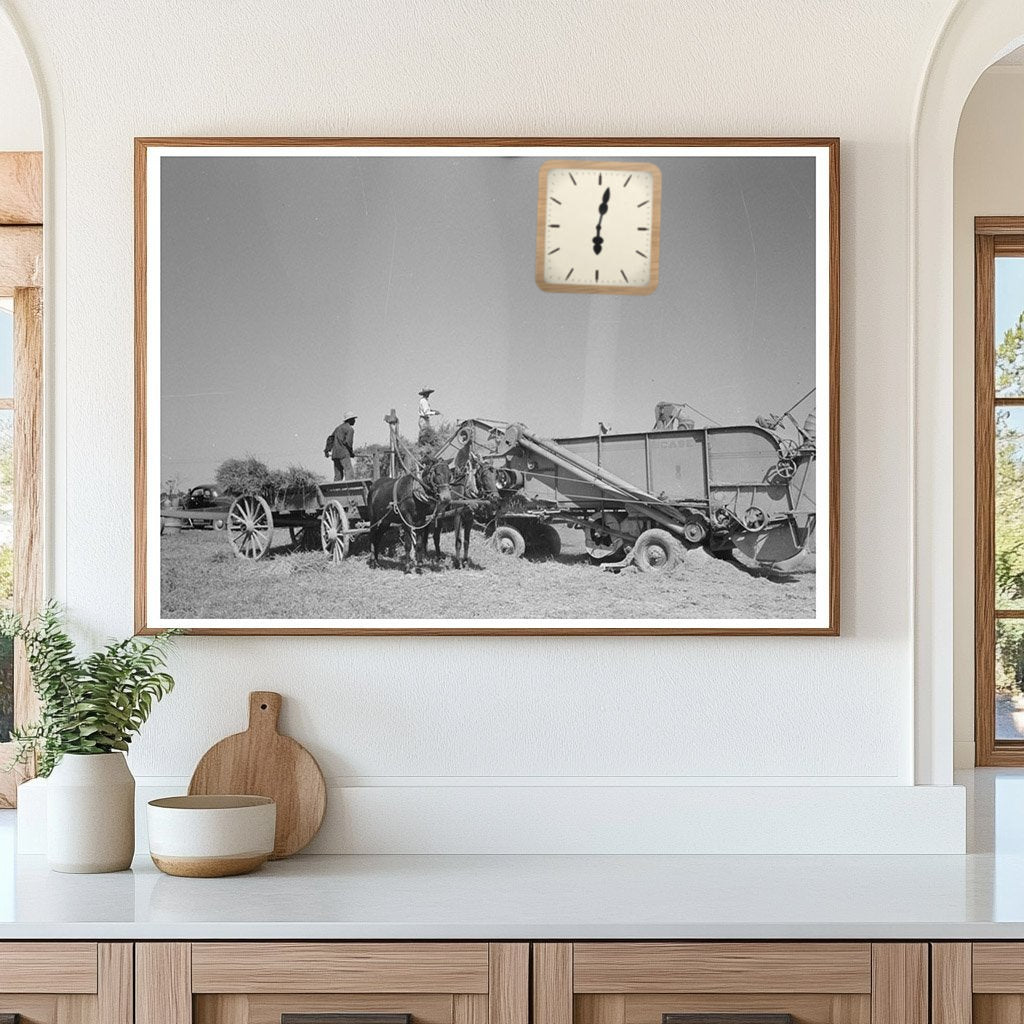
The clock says h=6 m=2
